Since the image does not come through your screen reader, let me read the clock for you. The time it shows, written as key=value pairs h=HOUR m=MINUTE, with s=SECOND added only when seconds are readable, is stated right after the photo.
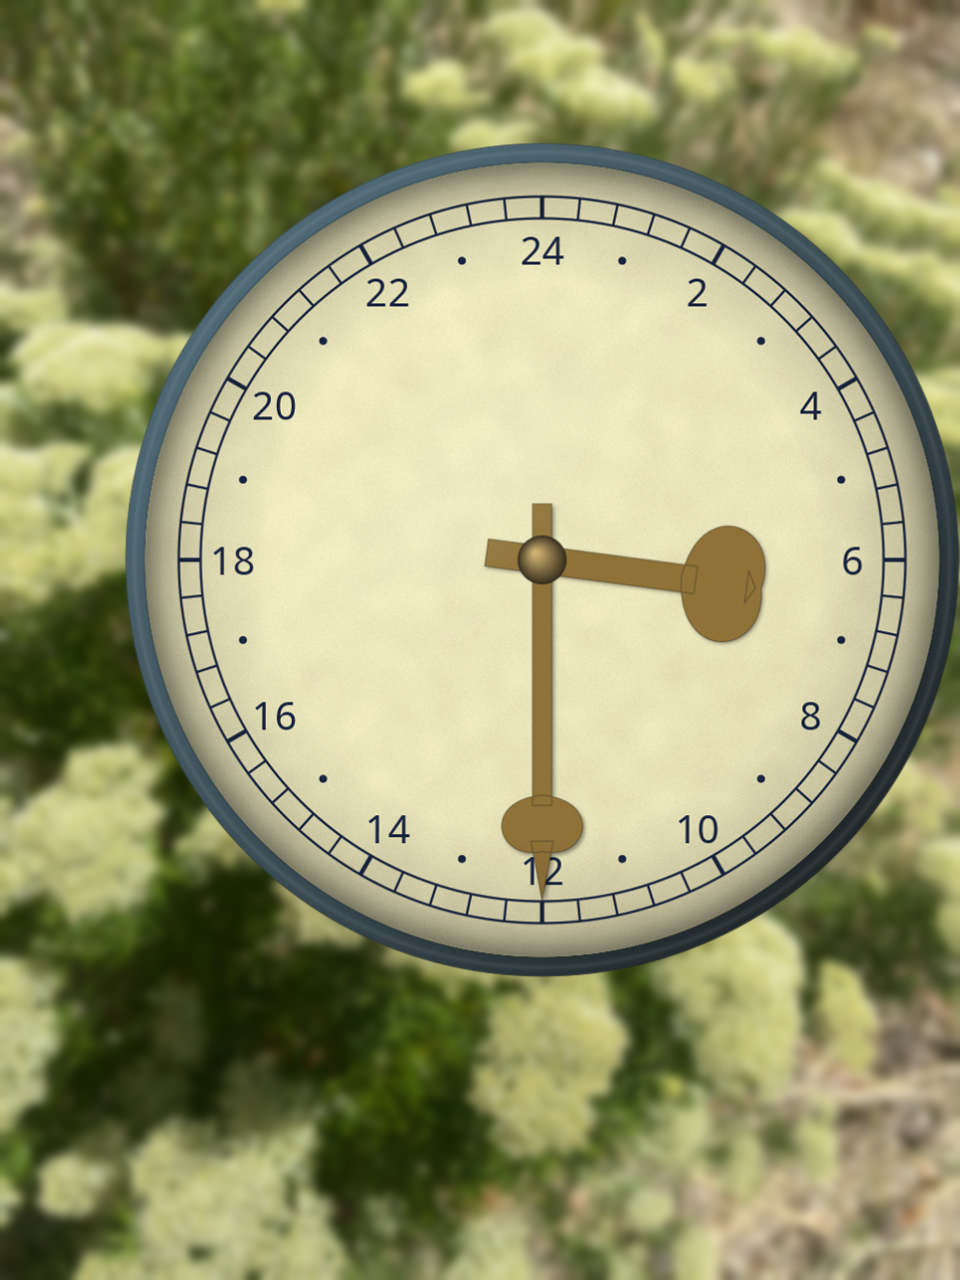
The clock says h=6 m=30
